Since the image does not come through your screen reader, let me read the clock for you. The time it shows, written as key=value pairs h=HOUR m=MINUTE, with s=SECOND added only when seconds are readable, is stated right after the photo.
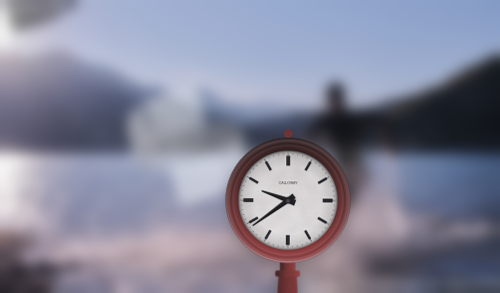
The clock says h=9 m=39
